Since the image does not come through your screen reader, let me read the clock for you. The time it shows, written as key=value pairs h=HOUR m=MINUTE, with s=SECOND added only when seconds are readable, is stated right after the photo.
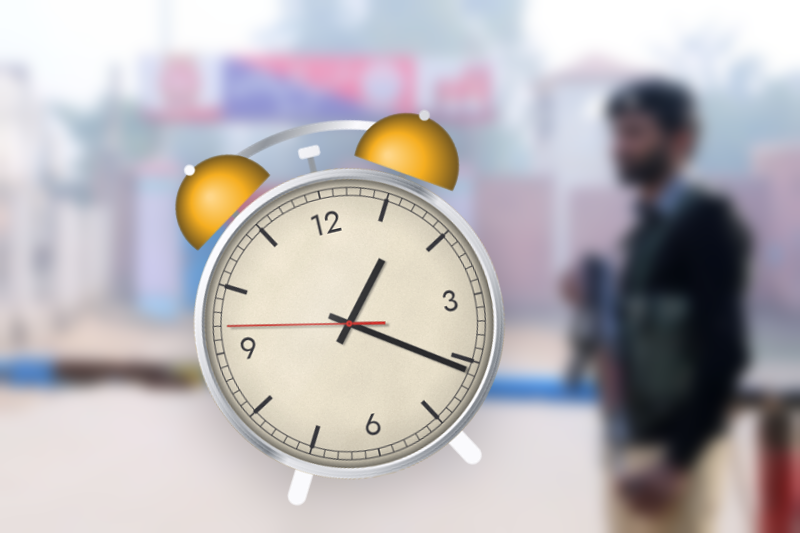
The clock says h=1 m=20 s=47
